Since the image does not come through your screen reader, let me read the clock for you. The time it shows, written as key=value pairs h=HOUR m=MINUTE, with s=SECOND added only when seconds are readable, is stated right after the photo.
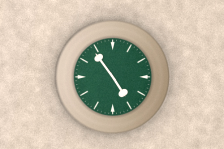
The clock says h=4 m=54
